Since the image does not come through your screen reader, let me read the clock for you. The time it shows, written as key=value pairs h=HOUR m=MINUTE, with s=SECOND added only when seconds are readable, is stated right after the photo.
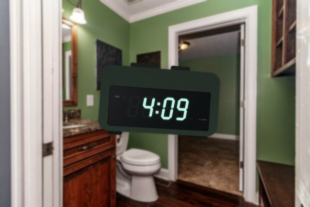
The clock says h=4 m=9
